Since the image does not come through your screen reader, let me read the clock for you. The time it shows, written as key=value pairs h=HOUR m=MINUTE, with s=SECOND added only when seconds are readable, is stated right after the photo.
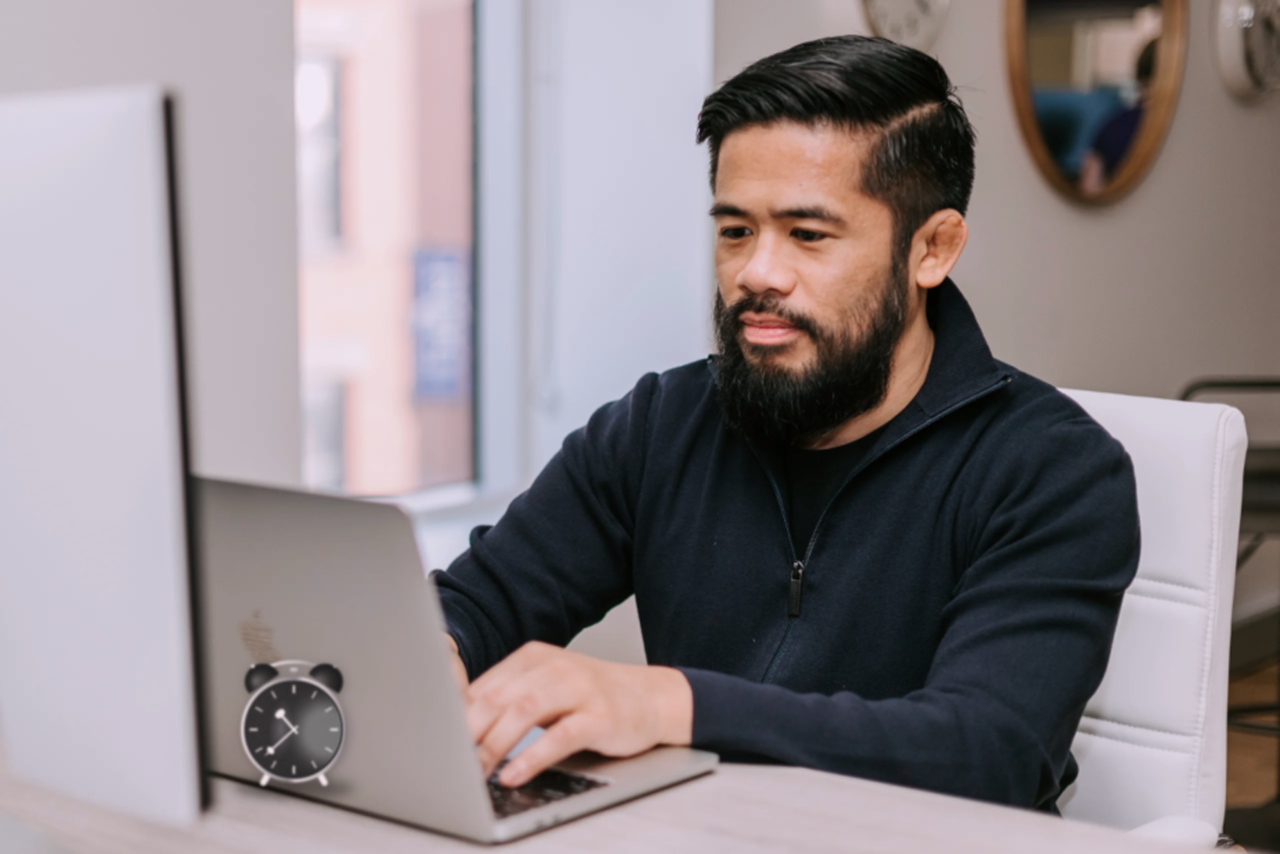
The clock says h=10 m=38
